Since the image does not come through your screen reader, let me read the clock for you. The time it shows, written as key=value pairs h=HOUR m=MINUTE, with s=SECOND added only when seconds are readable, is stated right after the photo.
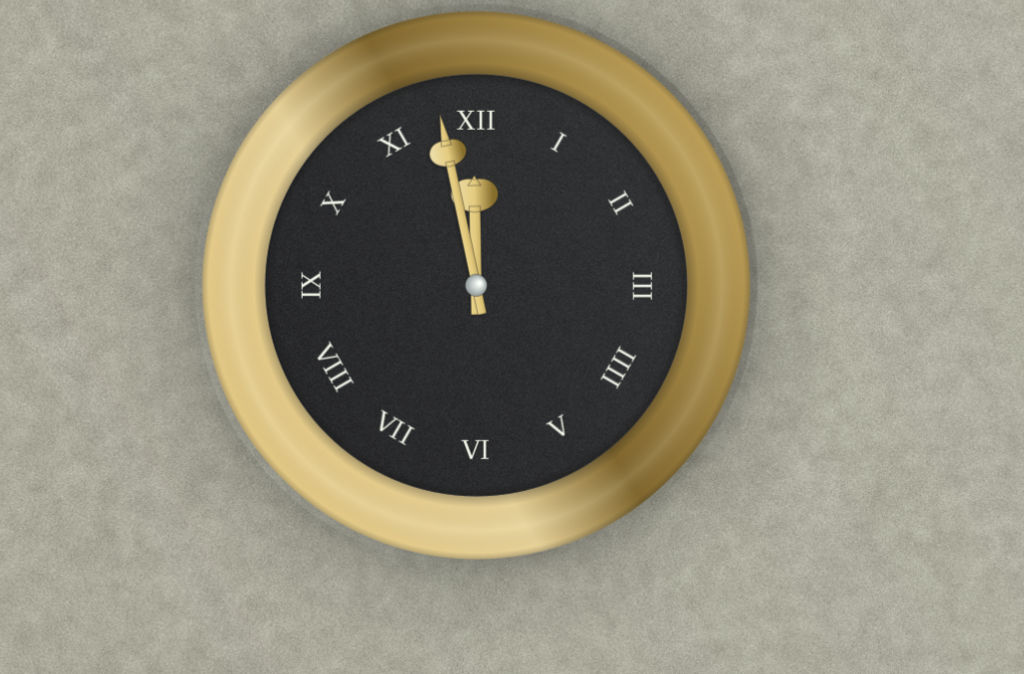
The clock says h=11 m=58
